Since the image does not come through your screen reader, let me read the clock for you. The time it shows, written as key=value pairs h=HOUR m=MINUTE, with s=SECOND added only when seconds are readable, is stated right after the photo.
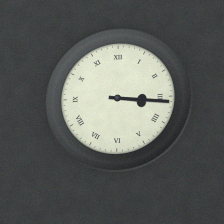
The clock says h=3 m=16
